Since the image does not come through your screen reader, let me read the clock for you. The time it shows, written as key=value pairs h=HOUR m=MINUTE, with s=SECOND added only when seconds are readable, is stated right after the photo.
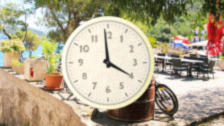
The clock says h=3 m=59
